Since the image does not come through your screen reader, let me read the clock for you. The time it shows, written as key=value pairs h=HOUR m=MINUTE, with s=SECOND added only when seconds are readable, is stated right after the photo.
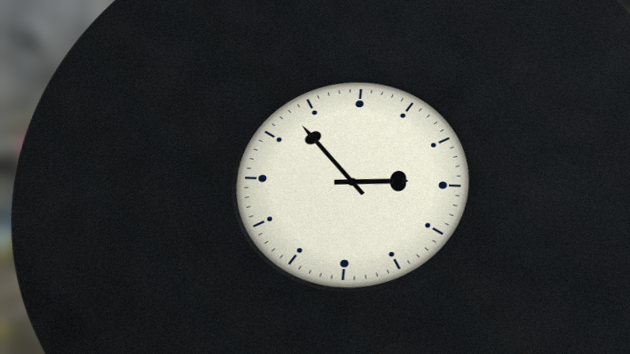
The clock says h=2 m=53
